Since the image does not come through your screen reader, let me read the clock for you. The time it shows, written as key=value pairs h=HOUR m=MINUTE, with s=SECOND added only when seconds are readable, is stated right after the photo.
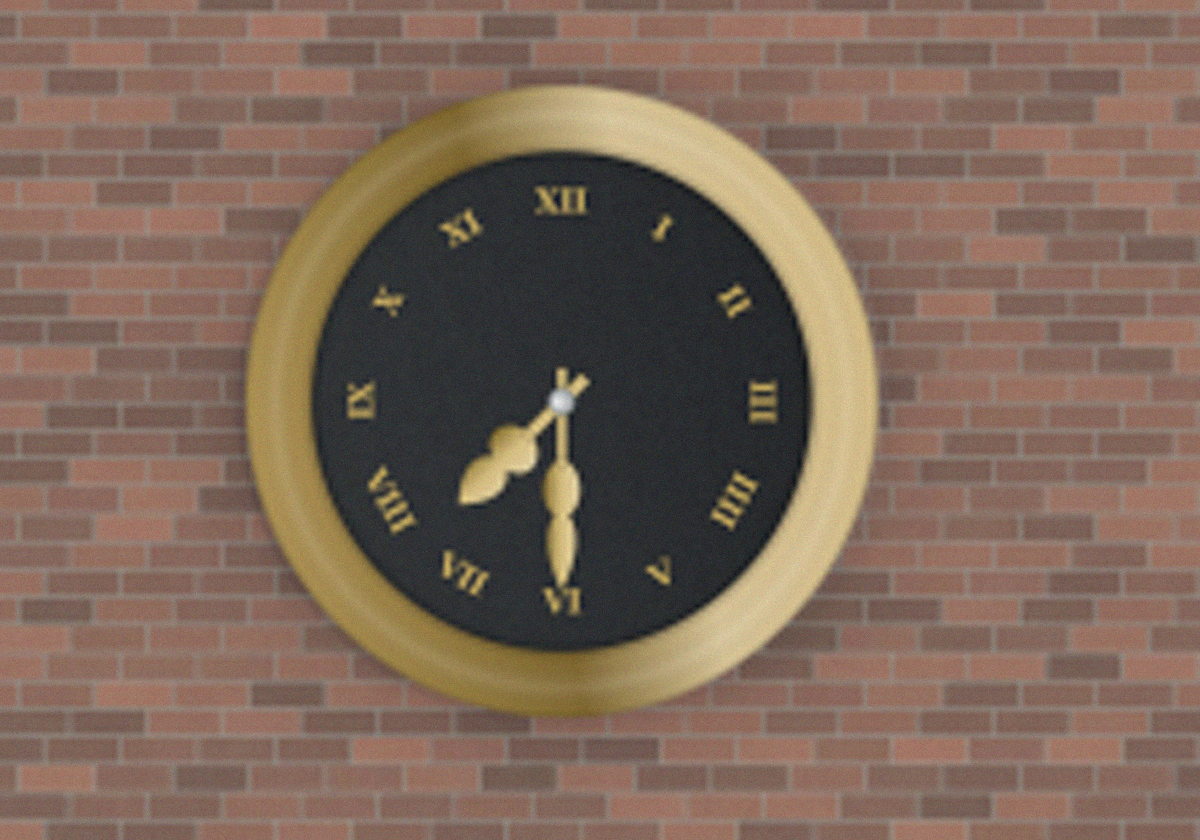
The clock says h=7 m=30
